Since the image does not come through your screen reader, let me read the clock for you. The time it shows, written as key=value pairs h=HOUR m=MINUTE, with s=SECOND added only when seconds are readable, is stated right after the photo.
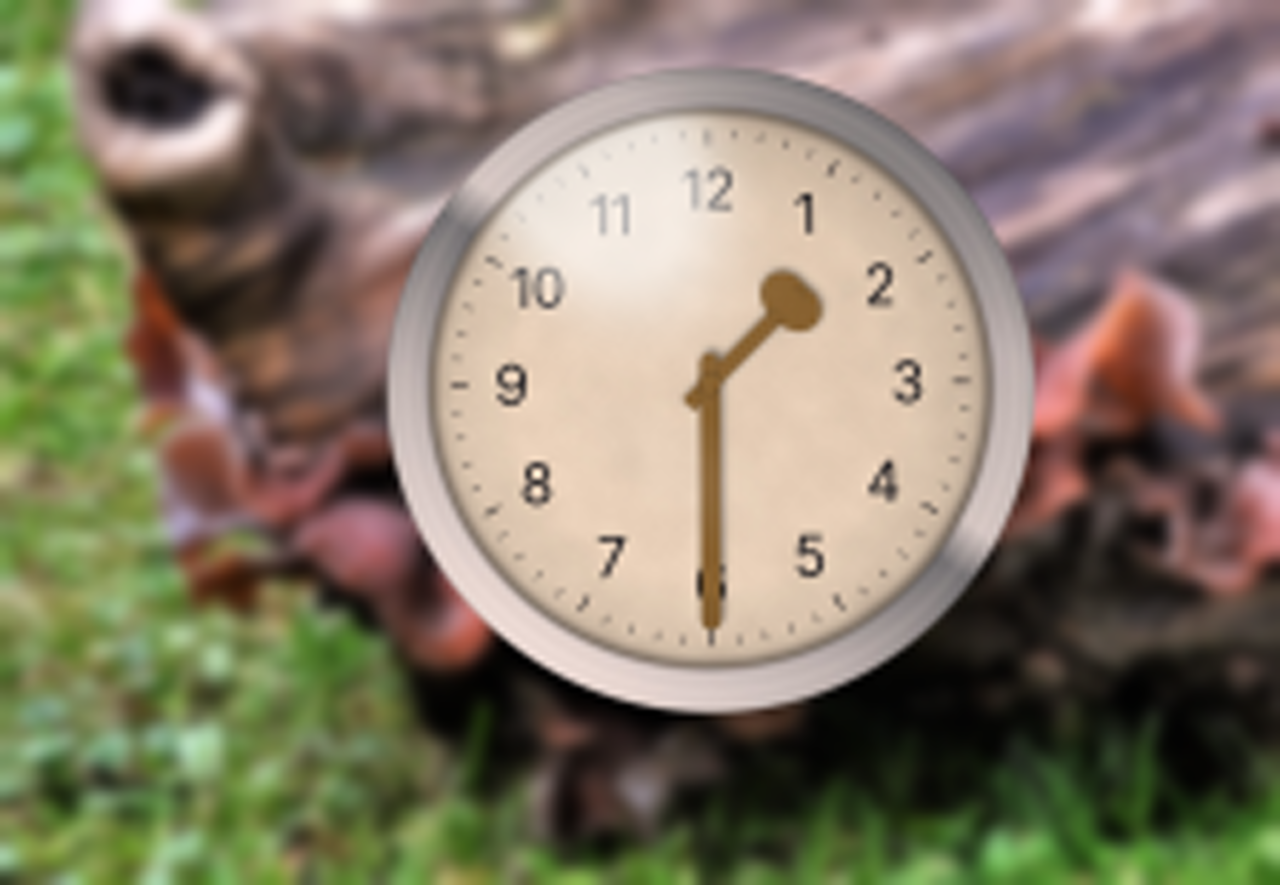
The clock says h=1 m=30
